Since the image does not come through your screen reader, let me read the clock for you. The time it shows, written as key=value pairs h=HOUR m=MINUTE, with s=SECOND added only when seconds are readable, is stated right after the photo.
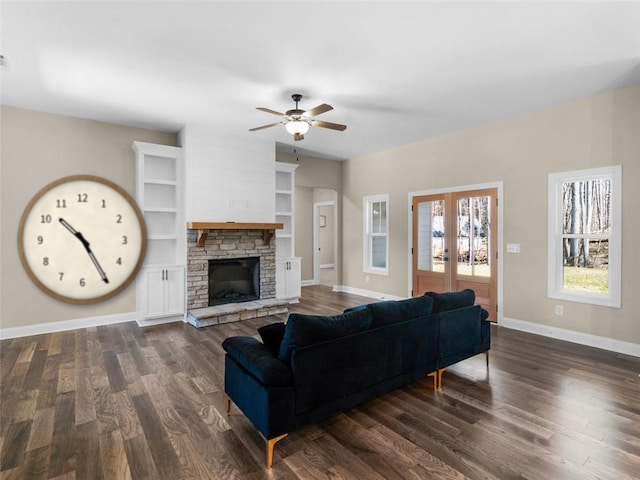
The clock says h=10 m=25
